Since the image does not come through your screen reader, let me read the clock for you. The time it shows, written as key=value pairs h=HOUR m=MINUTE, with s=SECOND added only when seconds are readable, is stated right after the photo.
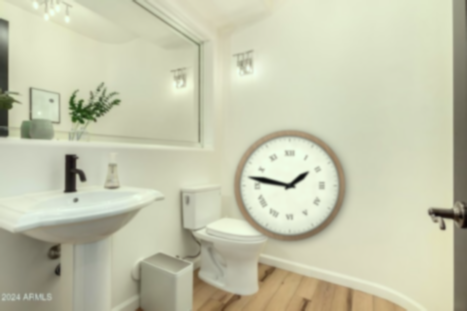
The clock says h=1 m=47
